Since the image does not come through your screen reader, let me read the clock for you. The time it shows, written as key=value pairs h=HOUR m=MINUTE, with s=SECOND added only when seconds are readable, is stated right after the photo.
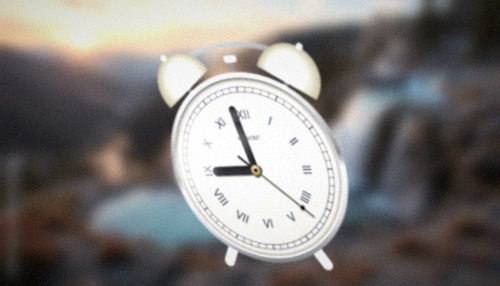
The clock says h=8 m=58 s=22
